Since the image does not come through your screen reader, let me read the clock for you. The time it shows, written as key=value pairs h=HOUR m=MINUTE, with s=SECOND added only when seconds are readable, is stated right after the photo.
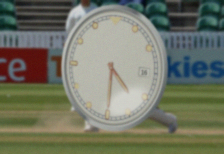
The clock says h=4 m=30
